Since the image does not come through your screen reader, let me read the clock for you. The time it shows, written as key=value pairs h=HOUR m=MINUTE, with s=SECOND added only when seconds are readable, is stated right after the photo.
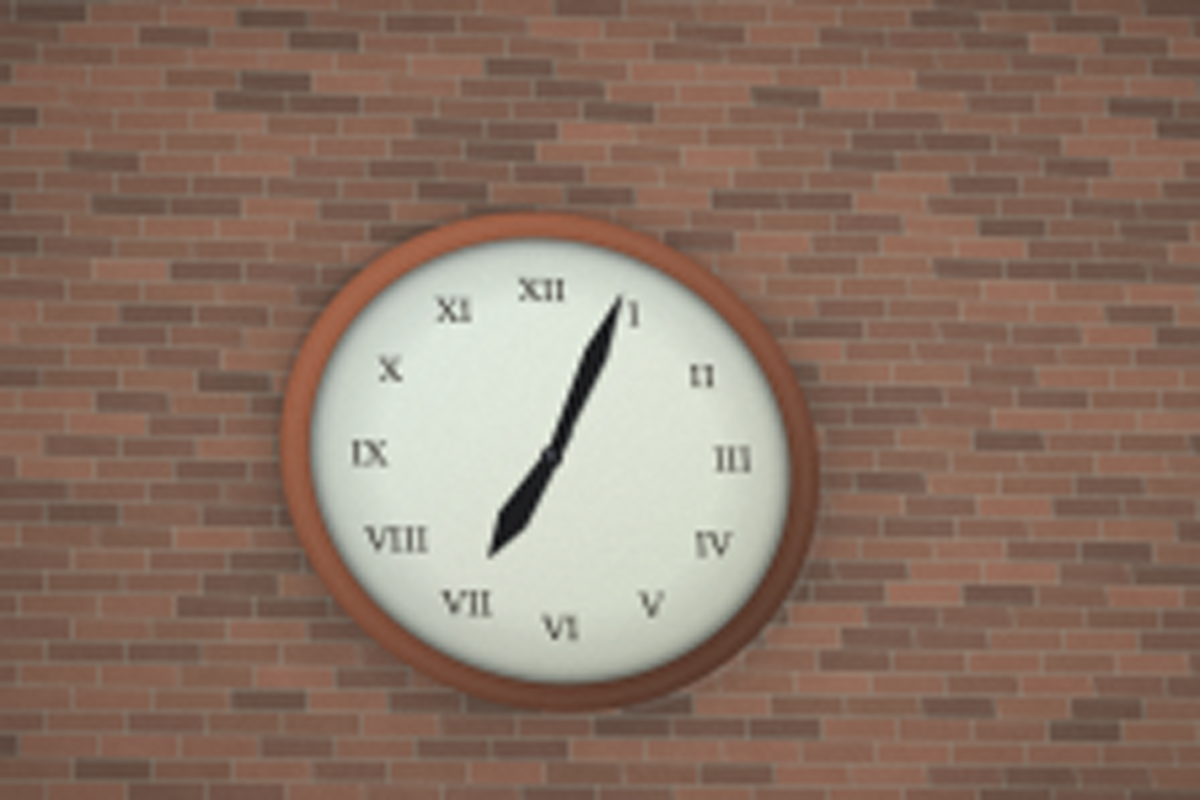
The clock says h=7 m=4
